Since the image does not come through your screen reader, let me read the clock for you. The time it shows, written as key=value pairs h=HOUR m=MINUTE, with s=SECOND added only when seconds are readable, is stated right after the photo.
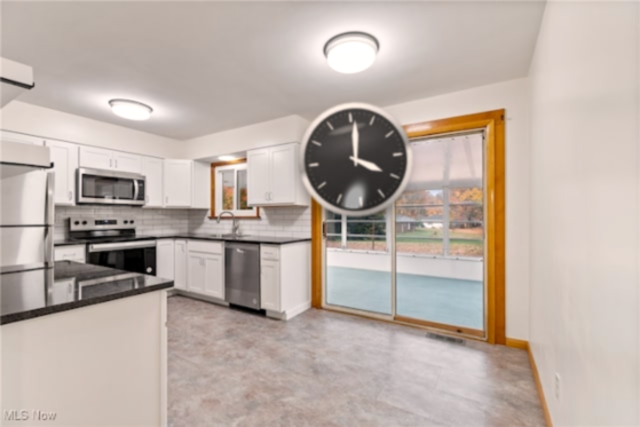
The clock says h=4 m=1
